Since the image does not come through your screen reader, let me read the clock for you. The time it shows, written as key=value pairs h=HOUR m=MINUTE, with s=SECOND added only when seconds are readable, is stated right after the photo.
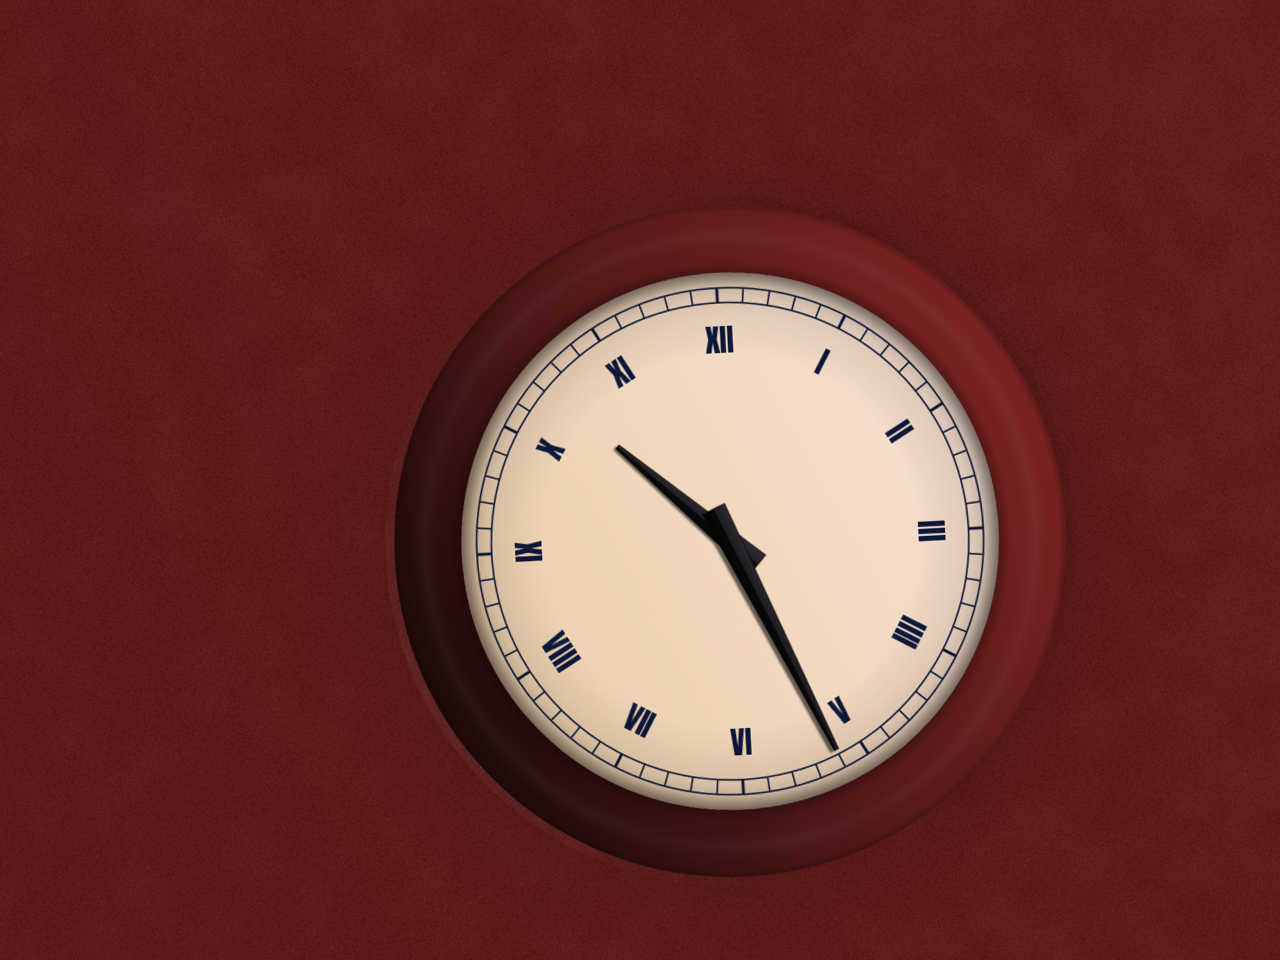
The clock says h=10 m=26
